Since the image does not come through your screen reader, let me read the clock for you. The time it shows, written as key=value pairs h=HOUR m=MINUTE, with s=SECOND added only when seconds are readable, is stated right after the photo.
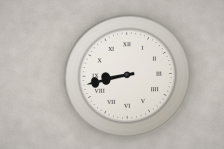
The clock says h=8 m=43
